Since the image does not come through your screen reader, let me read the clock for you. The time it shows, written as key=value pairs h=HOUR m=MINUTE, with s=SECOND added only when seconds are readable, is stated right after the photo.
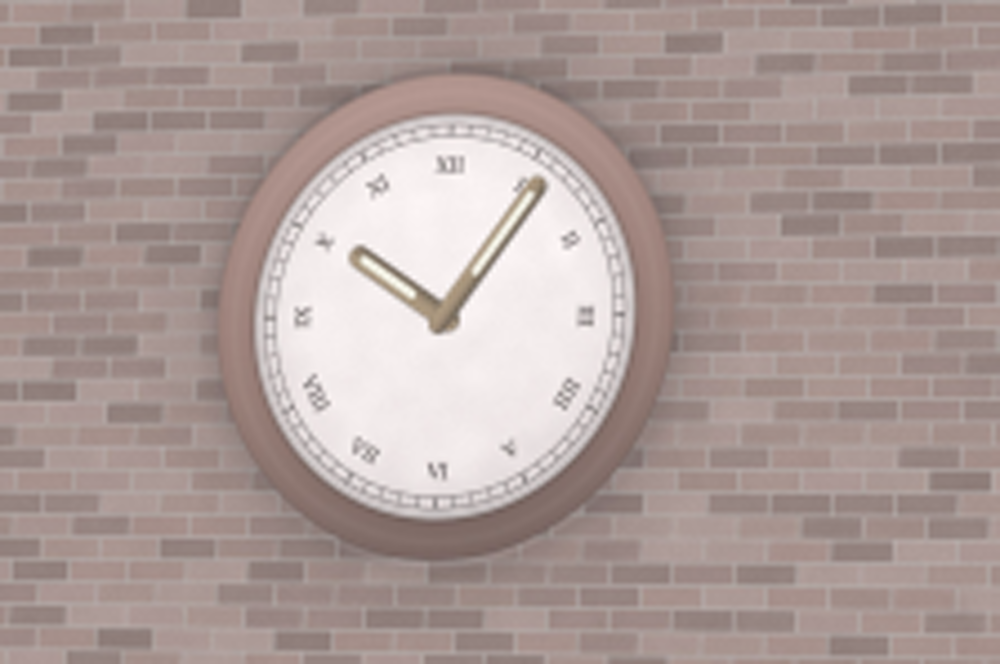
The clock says h=10 m=6
